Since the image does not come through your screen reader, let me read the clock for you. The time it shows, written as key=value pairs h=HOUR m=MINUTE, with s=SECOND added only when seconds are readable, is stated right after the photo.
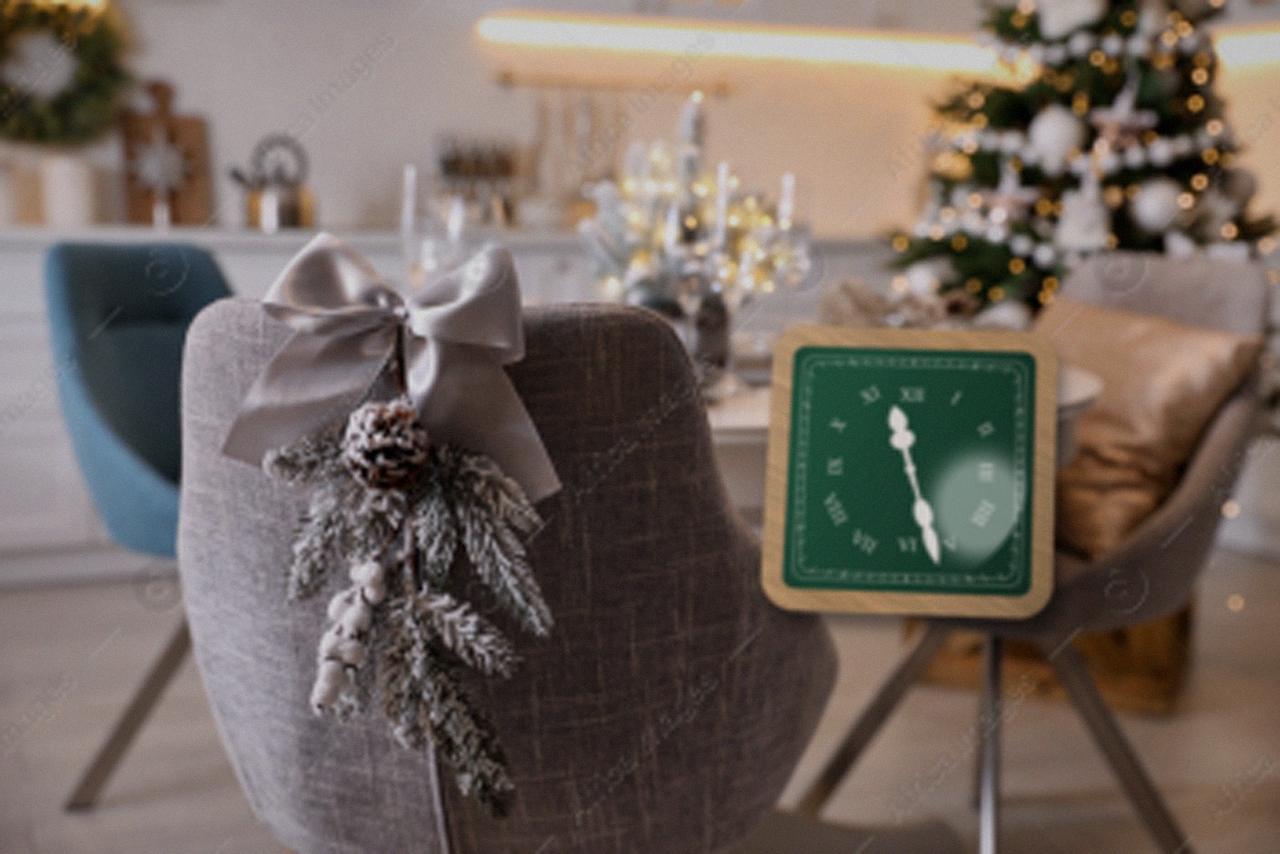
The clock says h=11 m=27
